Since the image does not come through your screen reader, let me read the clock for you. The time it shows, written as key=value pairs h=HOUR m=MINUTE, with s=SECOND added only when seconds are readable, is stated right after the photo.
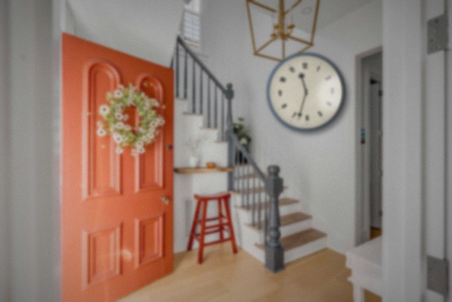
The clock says h=11 m=33
